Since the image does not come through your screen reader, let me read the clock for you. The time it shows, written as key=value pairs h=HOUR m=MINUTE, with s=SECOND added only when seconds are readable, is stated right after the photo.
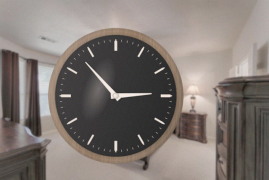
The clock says h=2 m=53
